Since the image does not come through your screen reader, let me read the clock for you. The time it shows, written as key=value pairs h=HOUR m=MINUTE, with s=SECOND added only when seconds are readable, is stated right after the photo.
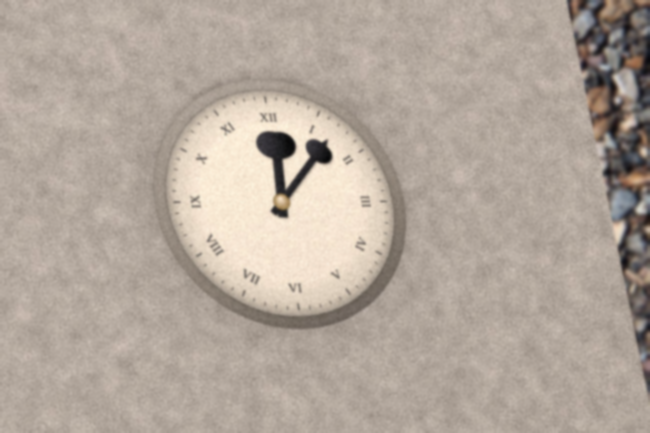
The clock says h=12 m=7
